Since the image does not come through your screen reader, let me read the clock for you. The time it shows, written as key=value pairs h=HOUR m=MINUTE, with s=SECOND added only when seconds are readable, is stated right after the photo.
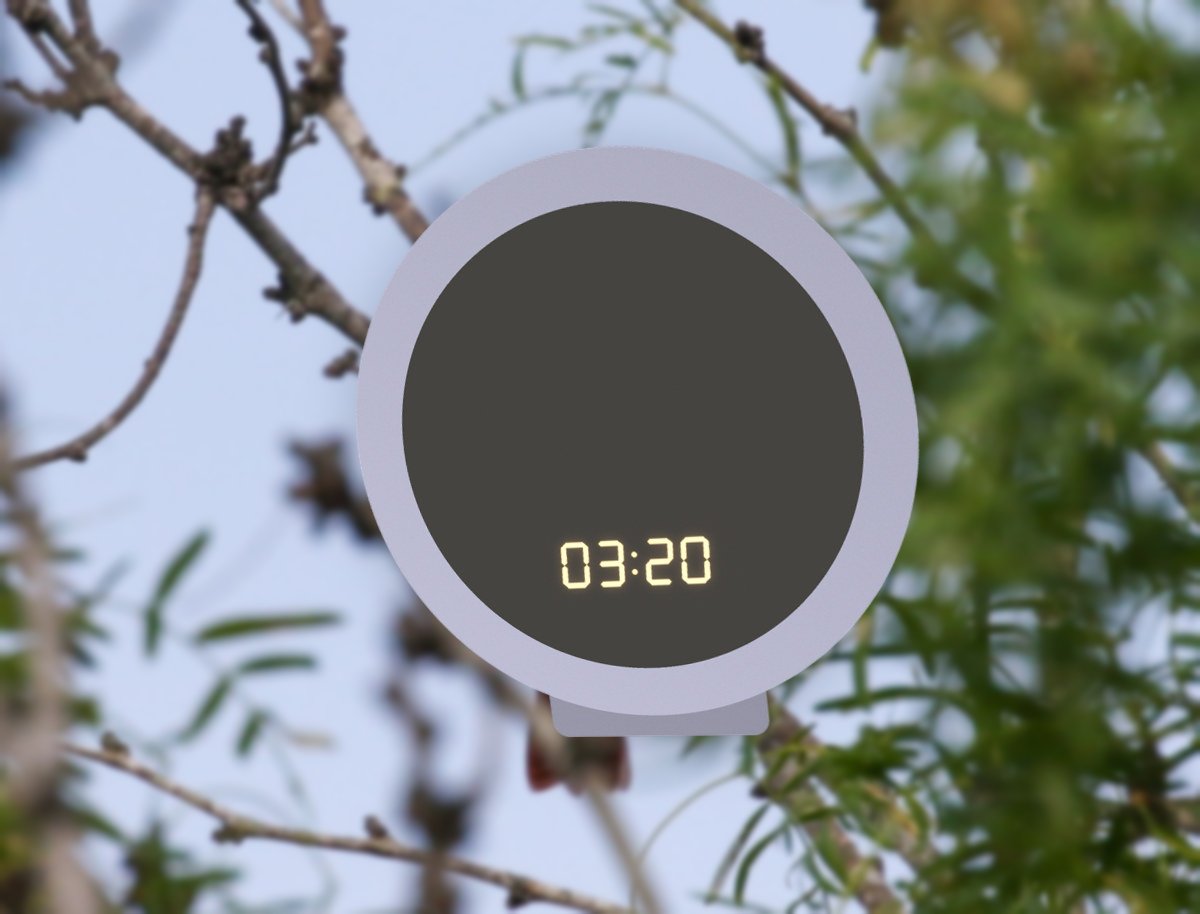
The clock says h=3 m=20
